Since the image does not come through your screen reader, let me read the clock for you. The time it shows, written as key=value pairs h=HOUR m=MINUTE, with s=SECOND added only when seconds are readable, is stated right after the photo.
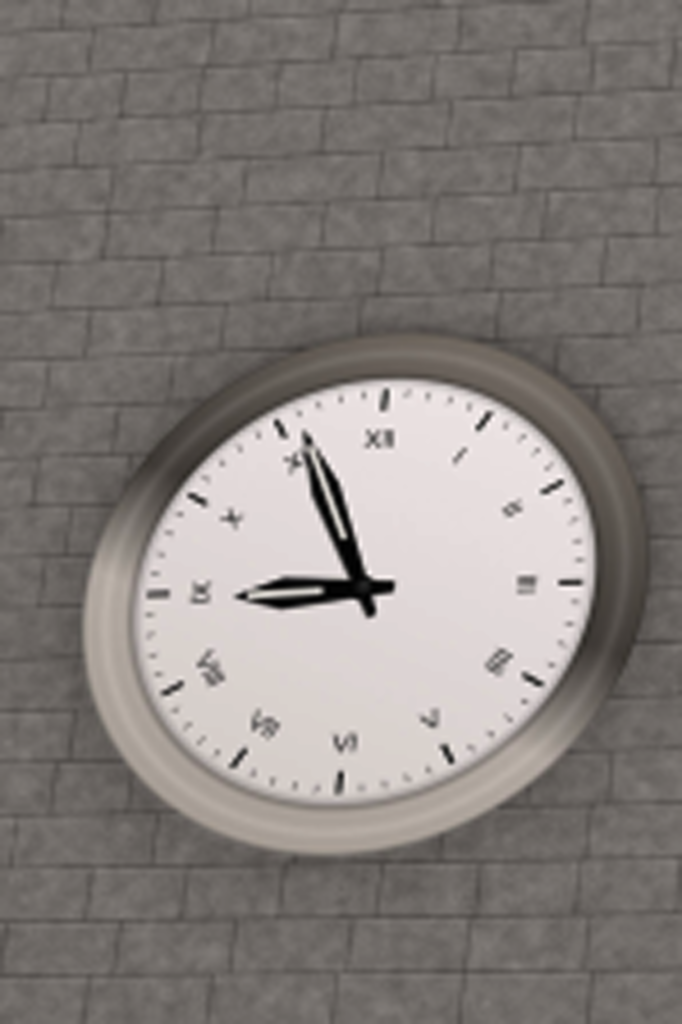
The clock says h=8 m=56
